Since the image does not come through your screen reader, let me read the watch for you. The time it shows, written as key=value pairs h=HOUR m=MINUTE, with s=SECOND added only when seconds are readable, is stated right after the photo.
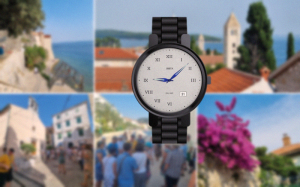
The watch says h=9 m=8
